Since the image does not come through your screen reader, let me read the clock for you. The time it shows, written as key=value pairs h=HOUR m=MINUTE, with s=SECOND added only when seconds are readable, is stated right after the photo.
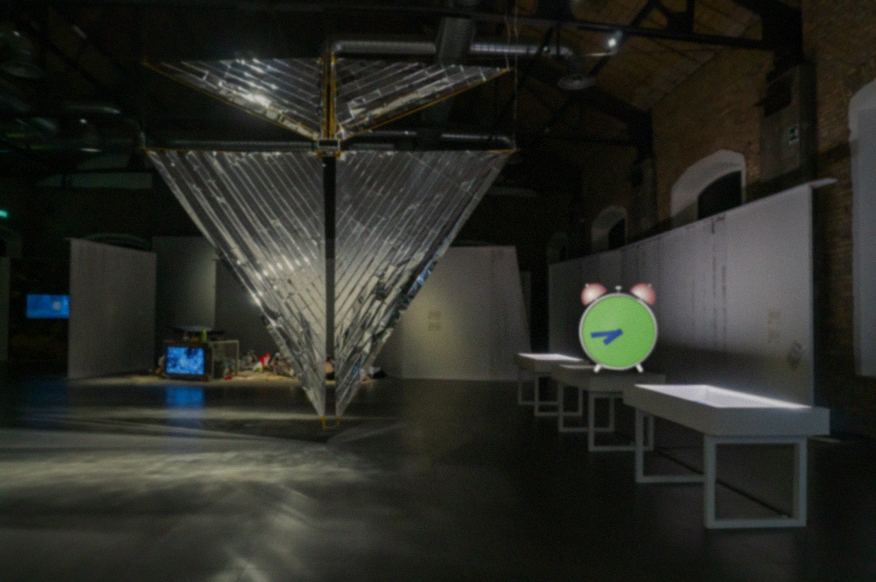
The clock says h=7 m=44
